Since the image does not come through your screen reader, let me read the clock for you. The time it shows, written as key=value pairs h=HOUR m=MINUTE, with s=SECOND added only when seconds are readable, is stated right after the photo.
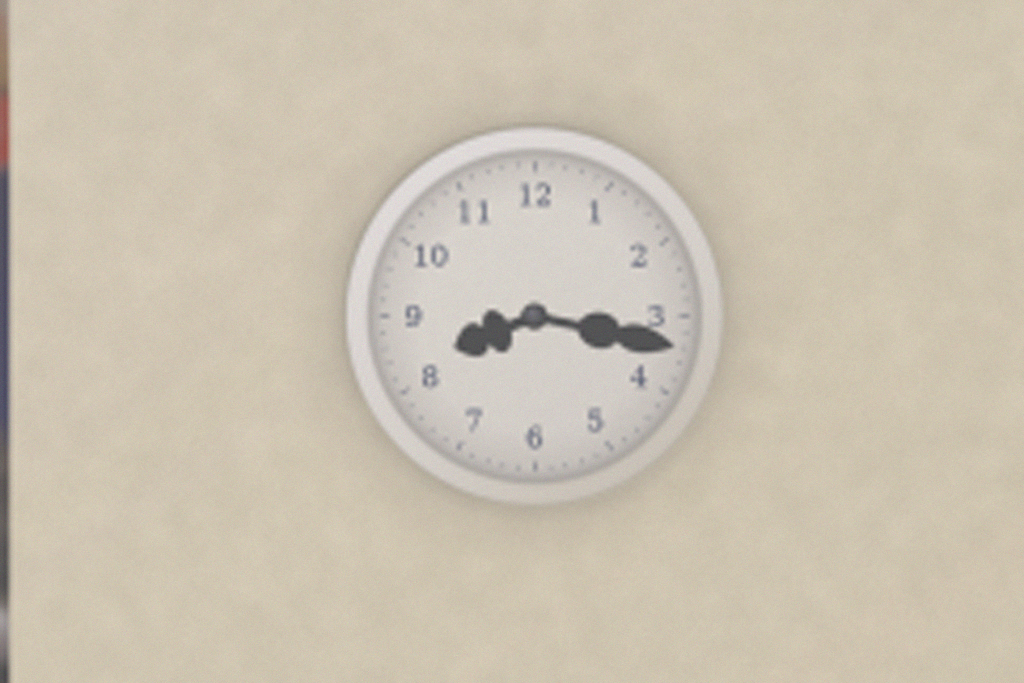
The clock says h=8 m=17
